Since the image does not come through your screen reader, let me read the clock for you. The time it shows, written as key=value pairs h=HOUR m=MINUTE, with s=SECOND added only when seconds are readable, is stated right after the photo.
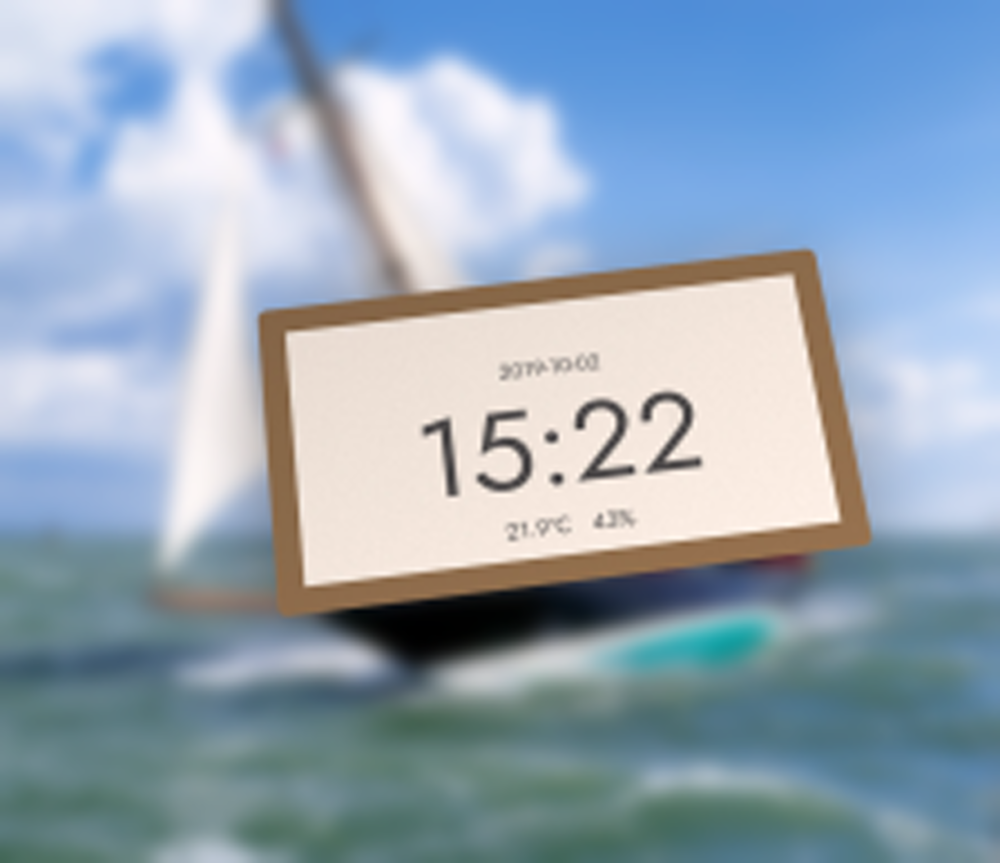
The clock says h=15 m=22
